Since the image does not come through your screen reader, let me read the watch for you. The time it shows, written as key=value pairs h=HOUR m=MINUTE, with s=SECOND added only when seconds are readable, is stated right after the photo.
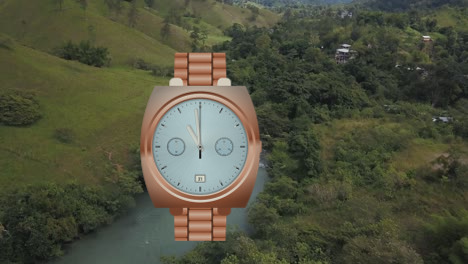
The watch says h=10 m=59
